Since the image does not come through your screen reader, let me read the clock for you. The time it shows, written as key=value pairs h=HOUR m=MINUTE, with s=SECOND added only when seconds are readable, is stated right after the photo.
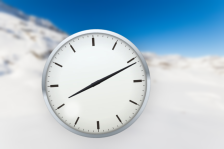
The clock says h=8 m=11
